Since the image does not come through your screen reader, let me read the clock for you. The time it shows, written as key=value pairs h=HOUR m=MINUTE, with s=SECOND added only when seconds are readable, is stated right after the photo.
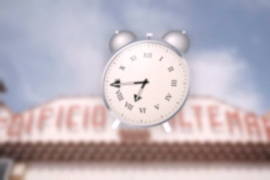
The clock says h=6 m=44
